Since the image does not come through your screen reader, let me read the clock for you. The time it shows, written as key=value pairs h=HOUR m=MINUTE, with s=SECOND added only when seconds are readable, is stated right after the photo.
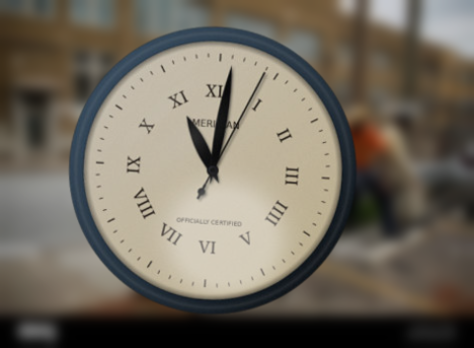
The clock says h=11 m=1 s=4
